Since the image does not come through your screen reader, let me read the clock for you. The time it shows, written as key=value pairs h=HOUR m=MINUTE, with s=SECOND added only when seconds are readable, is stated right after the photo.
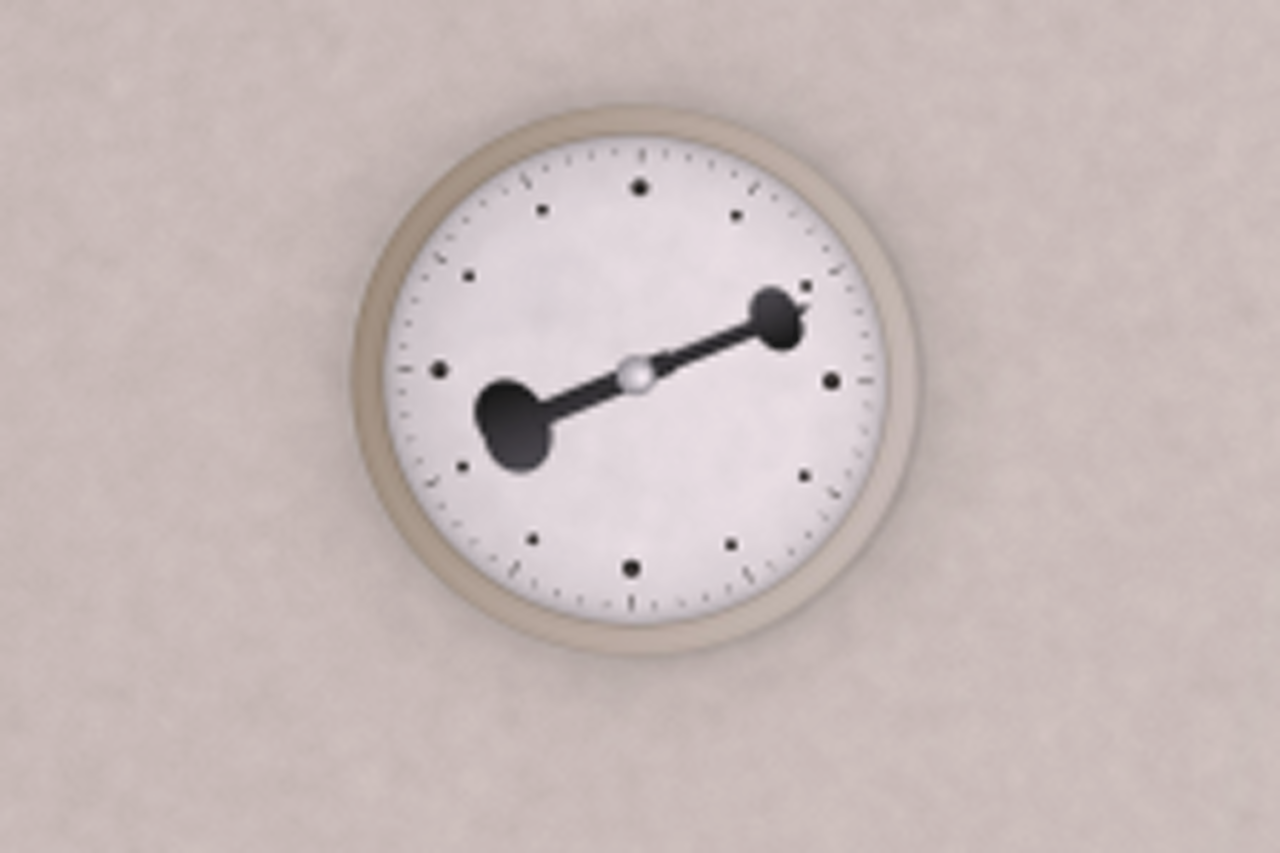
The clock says h=8 m=11
